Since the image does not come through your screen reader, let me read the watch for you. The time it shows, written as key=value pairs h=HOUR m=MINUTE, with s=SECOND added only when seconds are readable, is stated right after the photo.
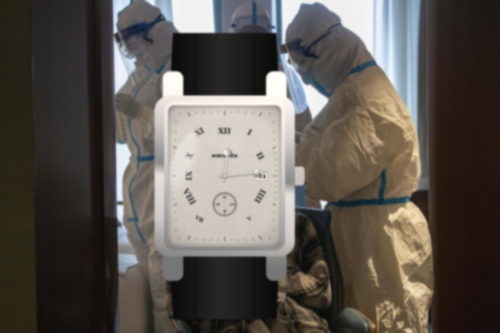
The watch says h=12 m=14
